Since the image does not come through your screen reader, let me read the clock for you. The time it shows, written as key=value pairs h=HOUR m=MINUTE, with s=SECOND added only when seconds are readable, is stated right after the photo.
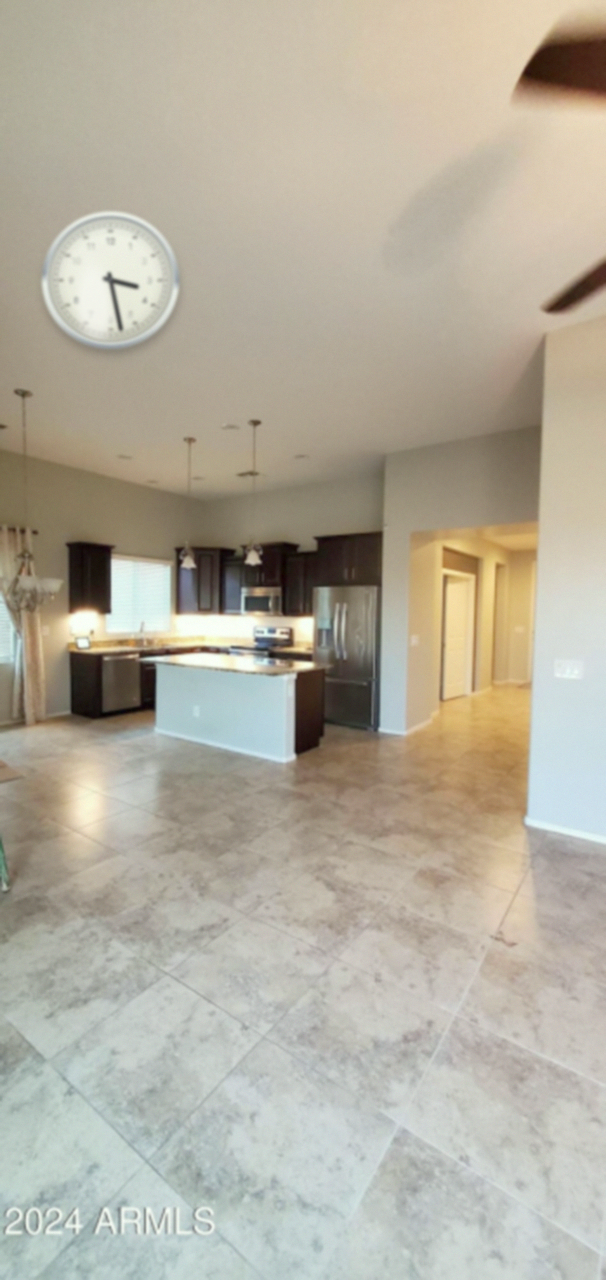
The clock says h=3 m=28
